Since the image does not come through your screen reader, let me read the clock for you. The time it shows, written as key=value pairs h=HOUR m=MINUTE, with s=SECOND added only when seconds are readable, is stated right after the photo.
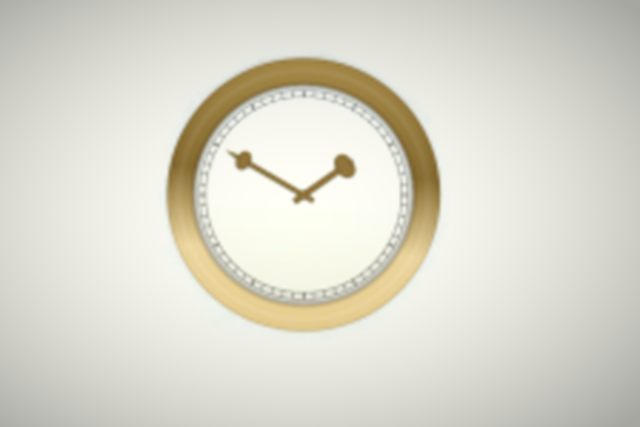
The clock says h=1 m=50
